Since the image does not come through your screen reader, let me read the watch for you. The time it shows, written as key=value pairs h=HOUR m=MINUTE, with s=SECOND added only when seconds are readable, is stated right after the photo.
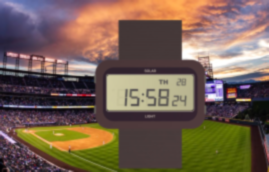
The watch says h=15 m=58 s=24
